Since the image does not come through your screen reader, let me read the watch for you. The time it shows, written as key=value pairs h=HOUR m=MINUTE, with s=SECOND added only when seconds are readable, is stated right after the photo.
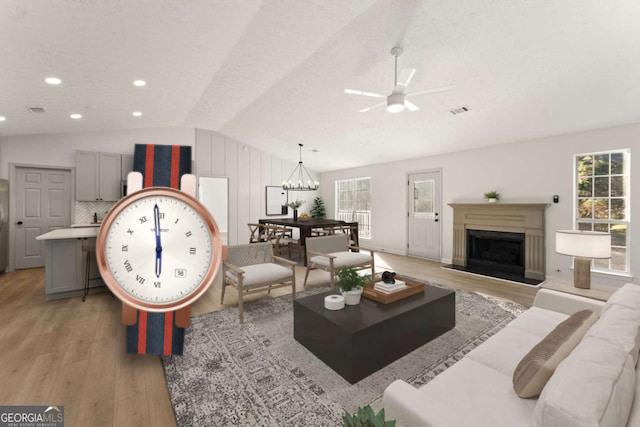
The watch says h=5 m=59
